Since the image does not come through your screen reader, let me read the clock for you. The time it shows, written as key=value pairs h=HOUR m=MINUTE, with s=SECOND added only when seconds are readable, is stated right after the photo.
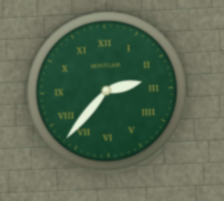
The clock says h=2 m=37
